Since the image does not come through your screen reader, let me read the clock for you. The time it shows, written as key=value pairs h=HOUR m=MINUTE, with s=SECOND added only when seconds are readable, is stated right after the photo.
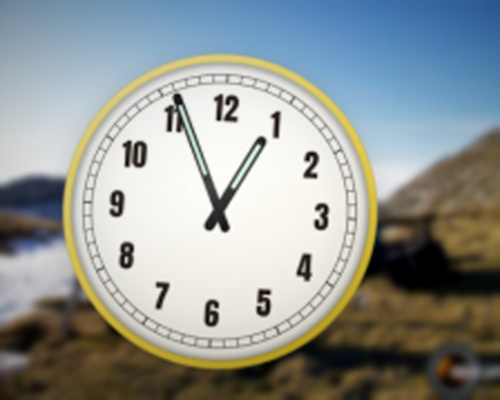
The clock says h=12 m=56
